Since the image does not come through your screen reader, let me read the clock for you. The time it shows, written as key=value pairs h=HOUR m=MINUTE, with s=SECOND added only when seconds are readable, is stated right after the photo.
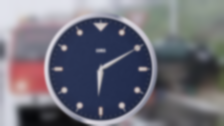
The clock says h=6 m=10
